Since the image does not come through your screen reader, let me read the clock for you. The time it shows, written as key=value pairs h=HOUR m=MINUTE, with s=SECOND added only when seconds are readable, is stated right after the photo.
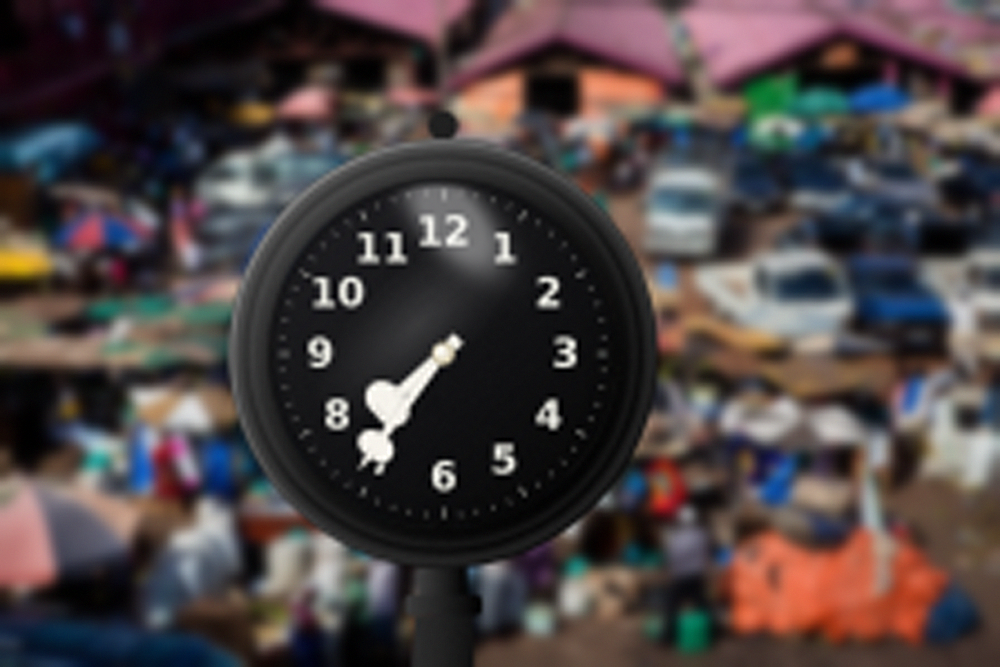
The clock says h=7 m=36
